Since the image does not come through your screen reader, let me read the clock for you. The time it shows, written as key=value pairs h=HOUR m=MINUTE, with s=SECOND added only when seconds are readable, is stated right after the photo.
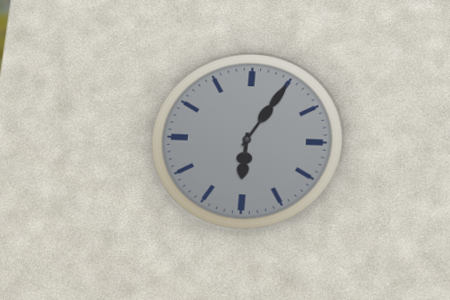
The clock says h=6 m=5
